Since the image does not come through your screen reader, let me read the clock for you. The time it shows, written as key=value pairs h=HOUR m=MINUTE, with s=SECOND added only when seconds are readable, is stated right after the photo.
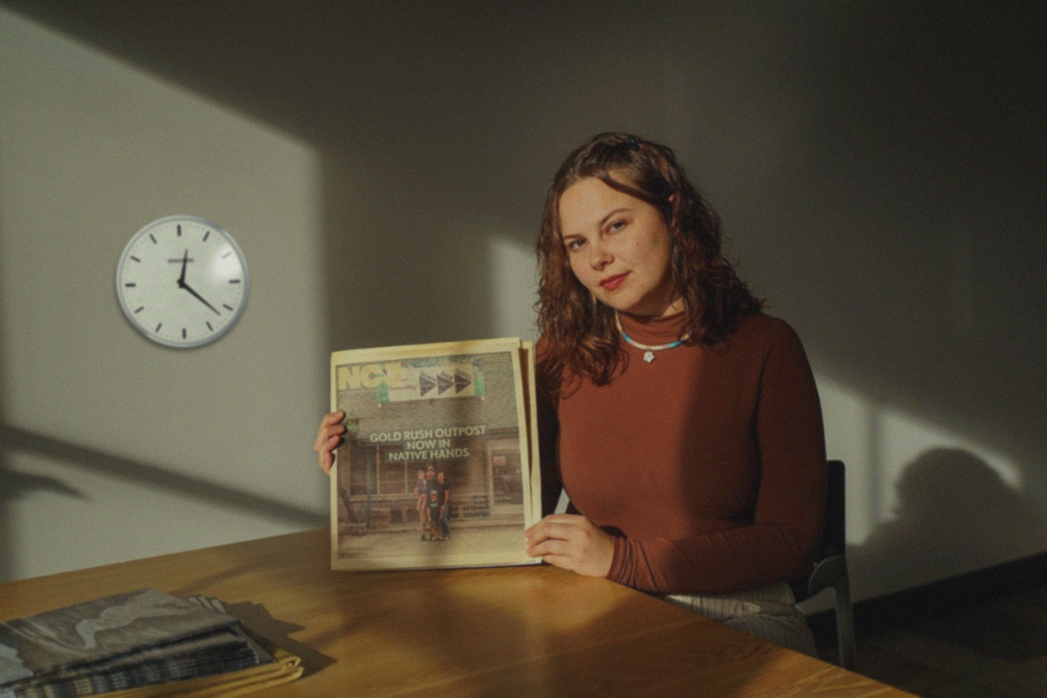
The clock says h=12 m=22
